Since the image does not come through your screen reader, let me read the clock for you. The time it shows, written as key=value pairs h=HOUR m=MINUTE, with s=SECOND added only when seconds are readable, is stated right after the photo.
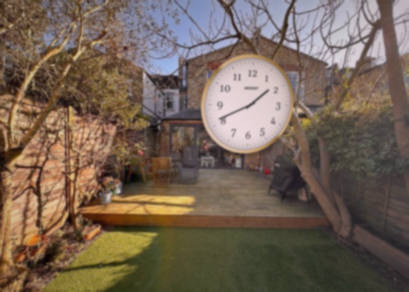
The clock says h=1 m=41
